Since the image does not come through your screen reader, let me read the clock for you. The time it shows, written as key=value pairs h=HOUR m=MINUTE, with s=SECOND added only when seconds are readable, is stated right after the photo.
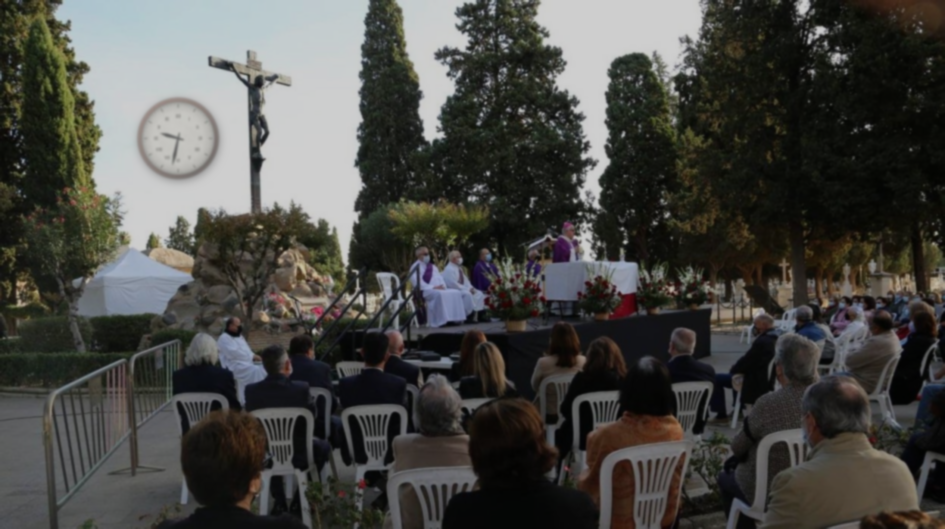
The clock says h=9 m=32
